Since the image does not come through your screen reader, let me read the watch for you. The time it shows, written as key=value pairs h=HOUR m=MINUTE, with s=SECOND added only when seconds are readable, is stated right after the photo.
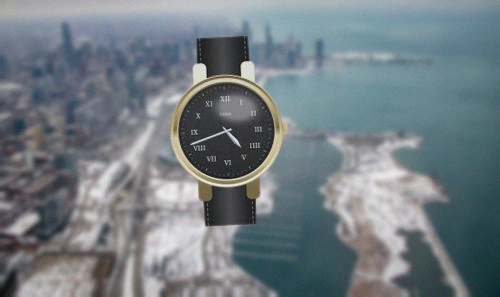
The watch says h=4 m=42
